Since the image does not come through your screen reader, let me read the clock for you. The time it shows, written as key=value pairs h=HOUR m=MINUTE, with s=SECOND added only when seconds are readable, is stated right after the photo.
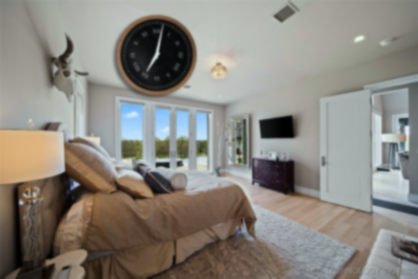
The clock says h=7 m=2
